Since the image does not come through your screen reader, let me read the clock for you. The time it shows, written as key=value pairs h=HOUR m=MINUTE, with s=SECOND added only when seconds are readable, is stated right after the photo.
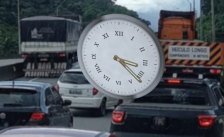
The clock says h=3 m=22
